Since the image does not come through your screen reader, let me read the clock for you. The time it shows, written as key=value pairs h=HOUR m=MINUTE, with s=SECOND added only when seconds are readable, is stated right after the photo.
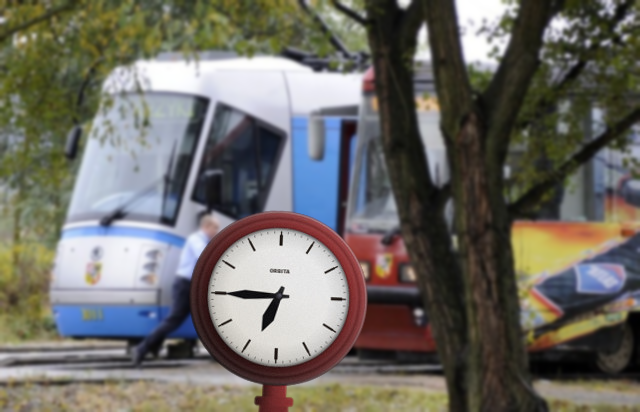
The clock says h=6 m=45
